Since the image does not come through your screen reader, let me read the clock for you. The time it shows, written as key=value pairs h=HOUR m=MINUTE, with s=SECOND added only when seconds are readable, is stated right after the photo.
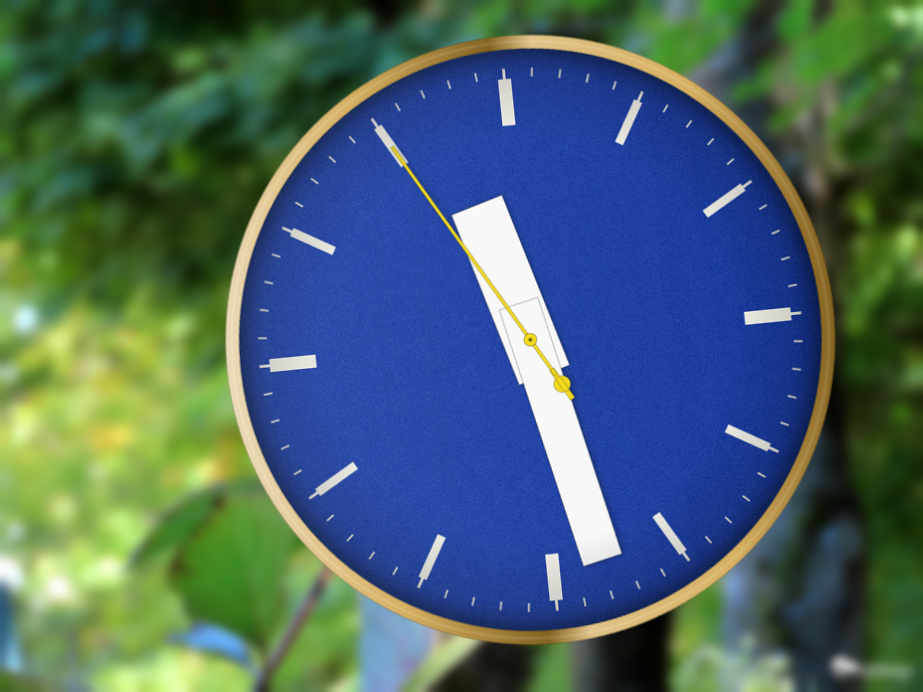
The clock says h=11 m=27 s=55
